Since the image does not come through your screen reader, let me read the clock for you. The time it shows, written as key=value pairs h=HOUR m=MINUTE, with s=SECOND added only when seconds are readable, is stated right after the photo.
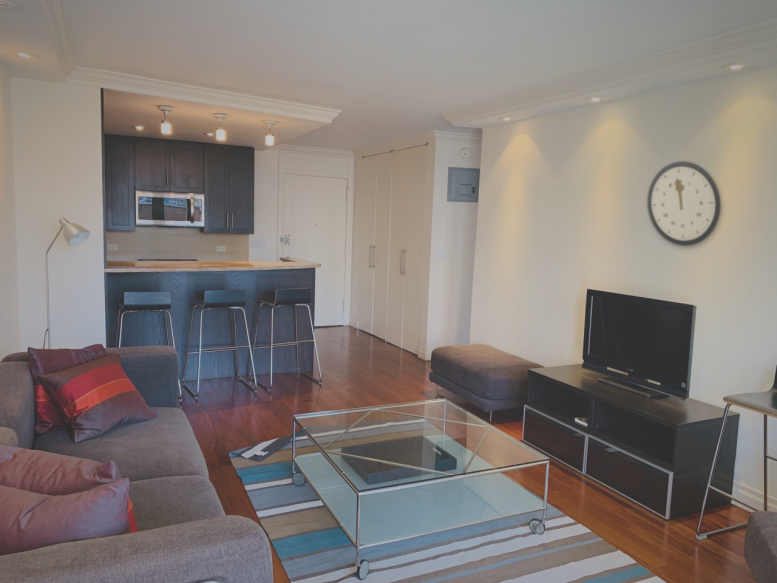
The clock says h=11 m=59
